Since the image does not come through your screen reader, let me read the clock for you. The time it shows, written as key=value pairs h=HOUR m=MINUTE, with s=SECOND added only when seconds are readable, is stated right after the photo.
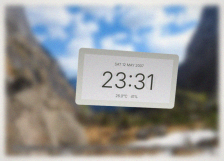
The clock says h=23 m=31
